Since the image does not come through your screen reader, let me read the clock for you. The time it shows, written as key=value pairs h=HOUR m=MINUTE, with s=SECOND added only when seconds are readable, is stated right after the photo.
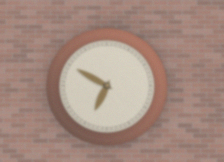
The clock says h=6 m=50
